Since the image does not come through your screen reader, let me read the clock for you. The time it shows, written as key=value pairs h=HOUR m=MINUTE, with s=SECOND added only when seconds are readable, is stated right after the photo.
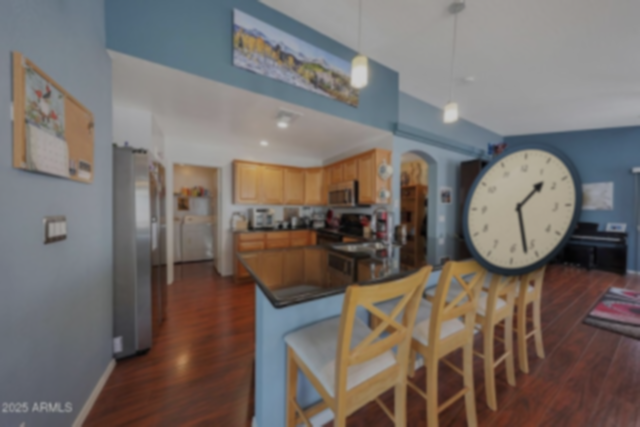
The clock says h=1 m=27
